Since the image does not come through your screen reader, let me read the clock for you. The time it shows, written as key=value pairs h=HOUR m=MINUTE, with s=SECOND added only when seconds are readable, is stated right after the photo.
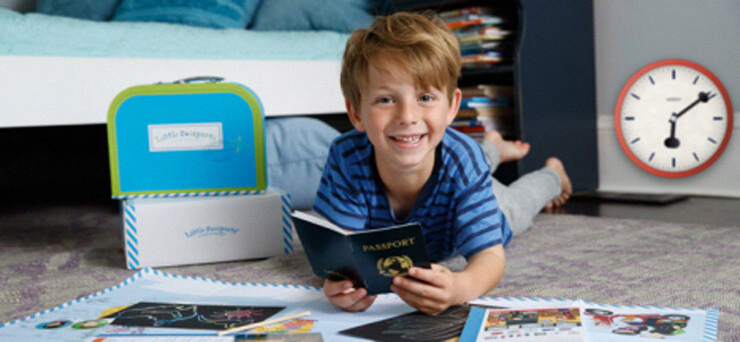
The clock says h=6 m=9
